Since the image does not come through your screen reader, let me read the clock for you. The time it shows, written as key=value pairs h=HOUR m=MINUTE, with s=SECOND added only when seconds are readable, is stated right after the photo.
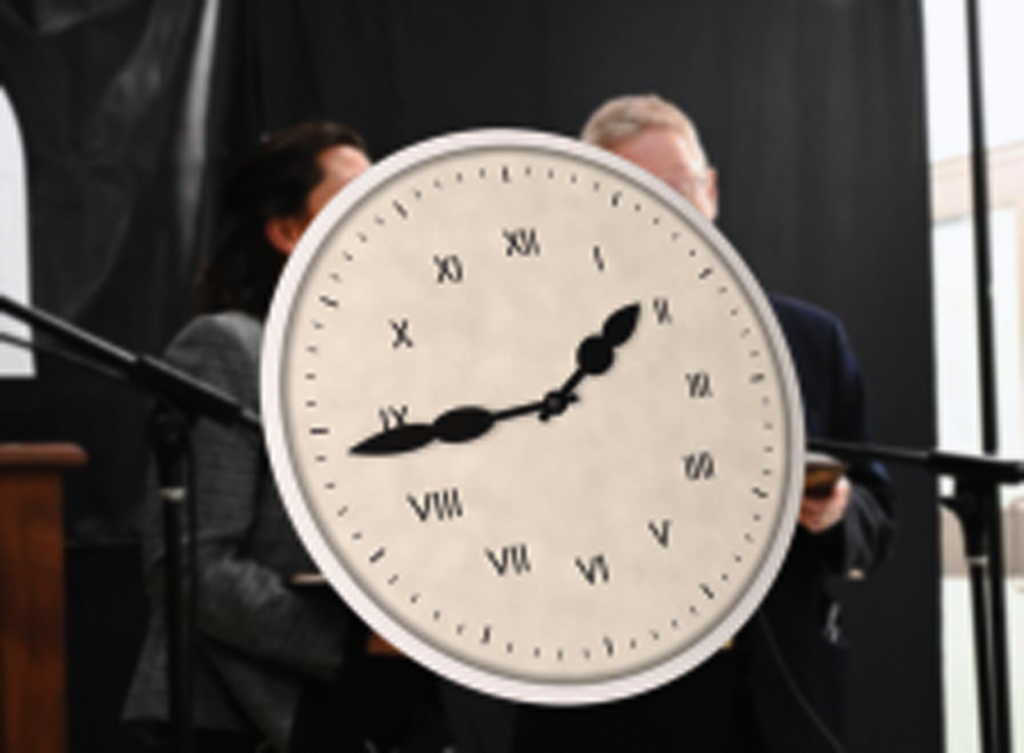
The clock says h=1 m=44
